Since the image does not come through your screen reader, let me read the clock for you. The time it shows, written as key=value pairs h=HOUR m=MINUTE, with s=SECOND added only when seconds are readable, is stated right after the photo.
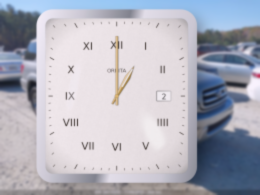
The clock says h=1 m=0
